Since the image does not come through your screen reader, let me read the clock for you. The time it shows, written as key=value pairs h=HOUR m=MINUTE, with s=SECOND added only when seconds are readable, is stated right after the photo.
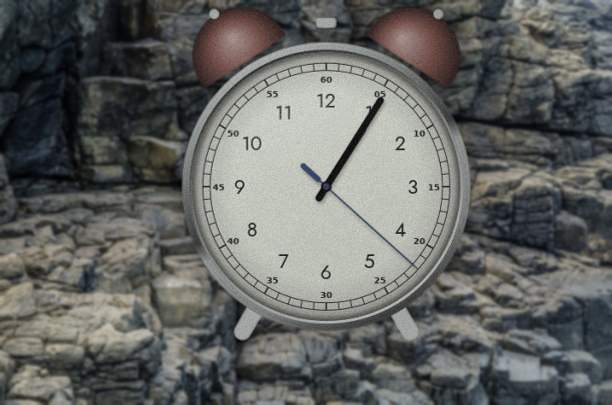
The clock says h=1 m=5 s=22
